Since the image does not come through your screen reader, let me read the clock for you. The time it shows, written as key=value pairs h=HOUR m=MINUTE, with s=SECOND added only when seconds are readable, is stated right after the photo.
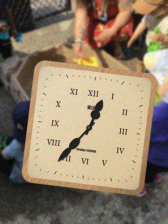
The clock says h=12 m=36
